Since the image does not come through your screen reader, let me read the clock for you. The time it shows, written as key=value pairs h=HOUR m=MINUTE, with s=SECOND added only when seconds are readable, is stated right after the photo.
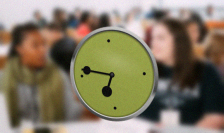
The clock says h=6 m=47
